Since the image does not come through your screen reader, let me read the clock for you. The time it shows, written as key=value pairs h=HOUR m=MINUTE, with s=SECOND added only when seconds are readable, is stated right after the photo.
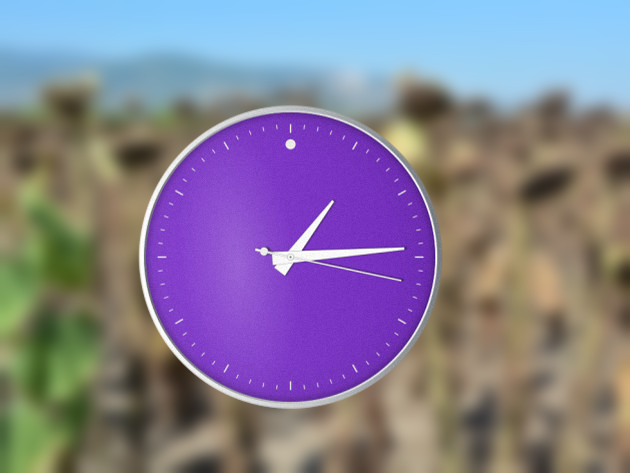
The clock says h=1 m=14 s=17
